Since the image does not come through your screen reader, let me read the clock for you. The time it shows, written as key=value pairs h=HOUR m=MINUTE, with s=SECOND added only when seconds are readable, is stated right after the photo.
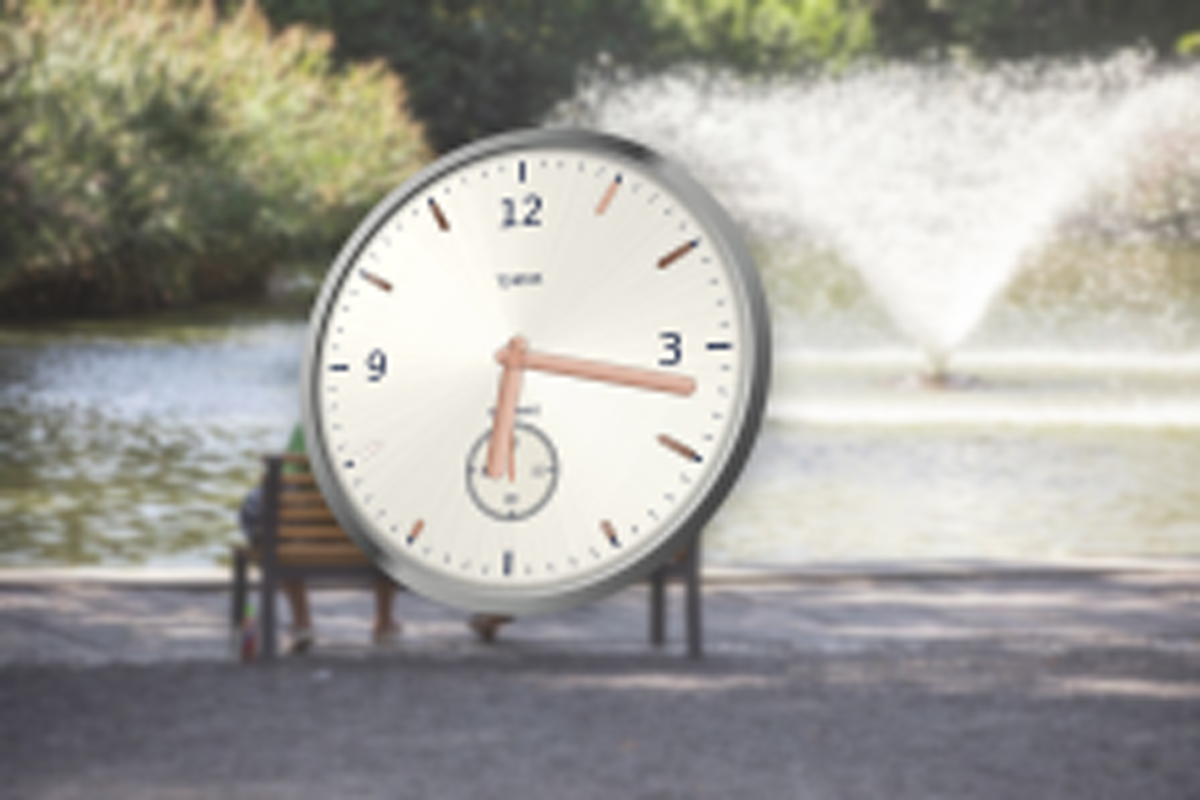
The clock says h=6 m=17
